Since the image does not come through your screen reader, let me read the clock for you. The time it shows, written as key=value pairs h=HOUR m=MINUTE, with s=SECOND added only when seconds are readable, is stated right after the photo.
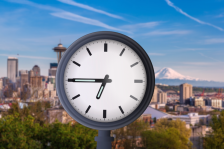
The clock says h=6 m=45
